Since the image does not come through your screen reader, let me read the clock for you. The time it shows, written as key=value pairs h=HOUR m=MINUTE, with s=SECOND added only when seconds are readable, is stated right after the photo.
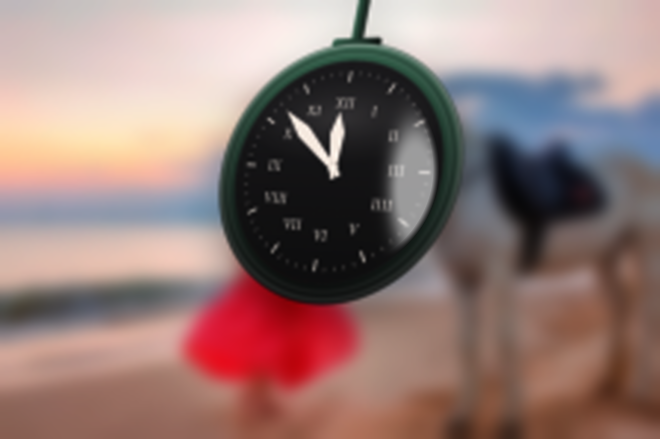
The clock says h=11 m=52
